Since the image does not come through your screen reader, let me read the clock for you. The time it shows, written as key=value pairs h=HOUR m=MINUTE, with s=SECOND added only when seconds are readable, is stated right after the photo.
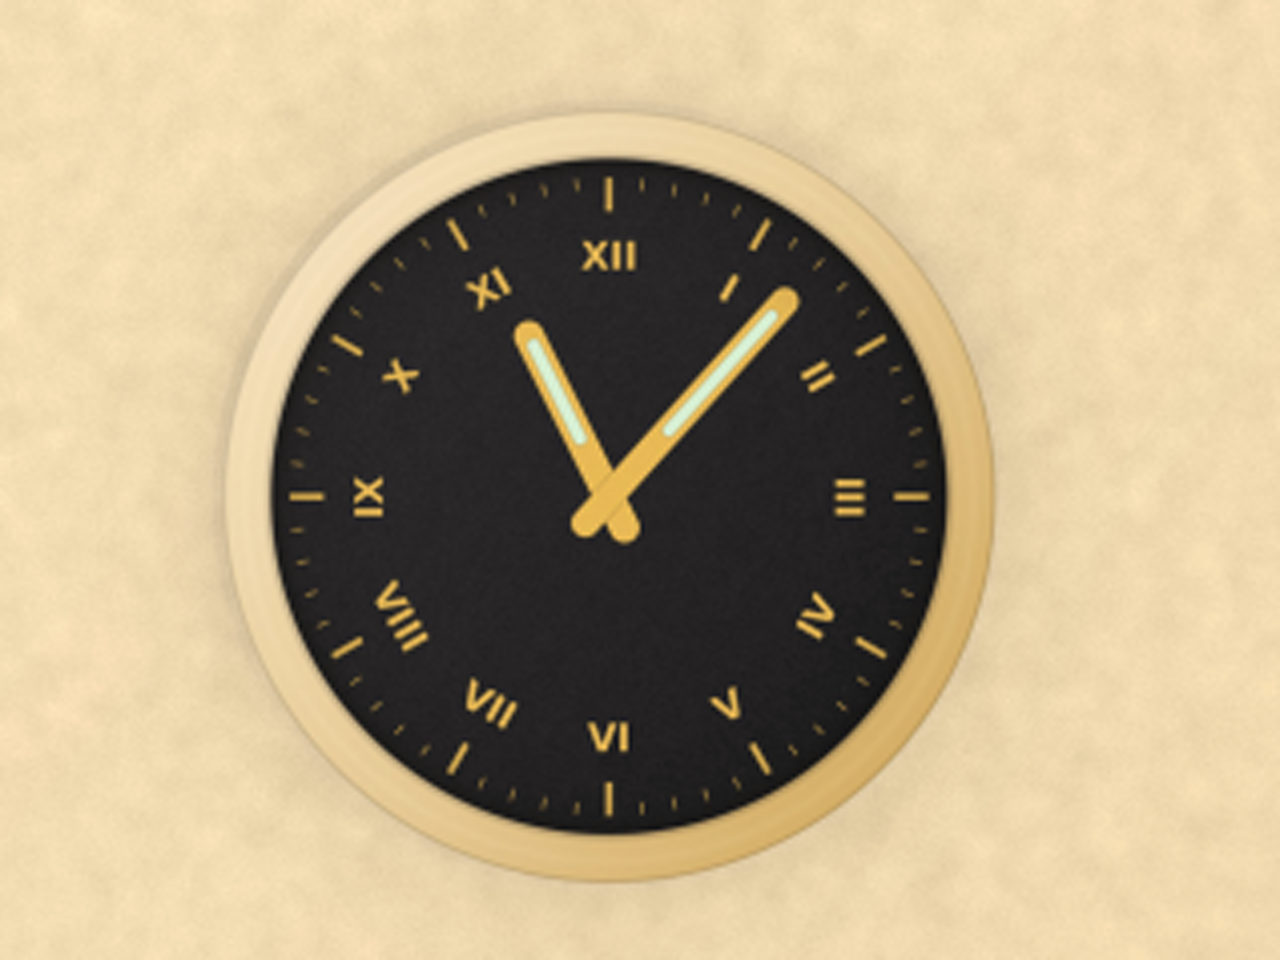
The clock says h=11 m=7
